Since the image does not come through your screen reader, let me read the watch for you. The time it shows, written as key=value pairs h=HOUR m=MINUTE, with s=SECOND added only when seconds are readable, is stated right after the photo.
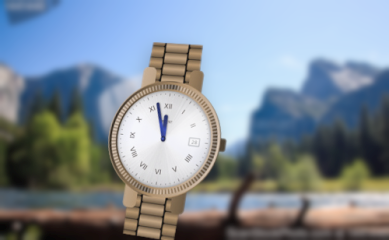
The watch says h=11 m=57
